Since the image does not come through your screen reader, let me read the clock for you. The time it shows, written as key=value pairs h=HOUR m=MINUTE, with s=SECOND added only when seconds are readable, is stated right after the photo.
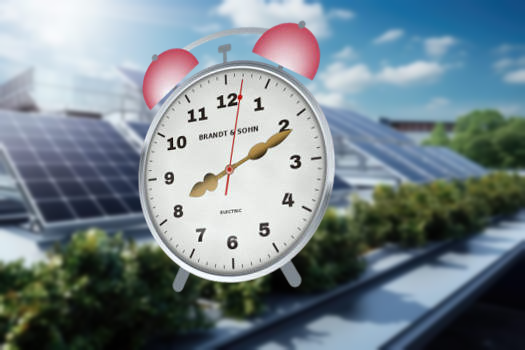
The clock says h=8 m=11 s=2
